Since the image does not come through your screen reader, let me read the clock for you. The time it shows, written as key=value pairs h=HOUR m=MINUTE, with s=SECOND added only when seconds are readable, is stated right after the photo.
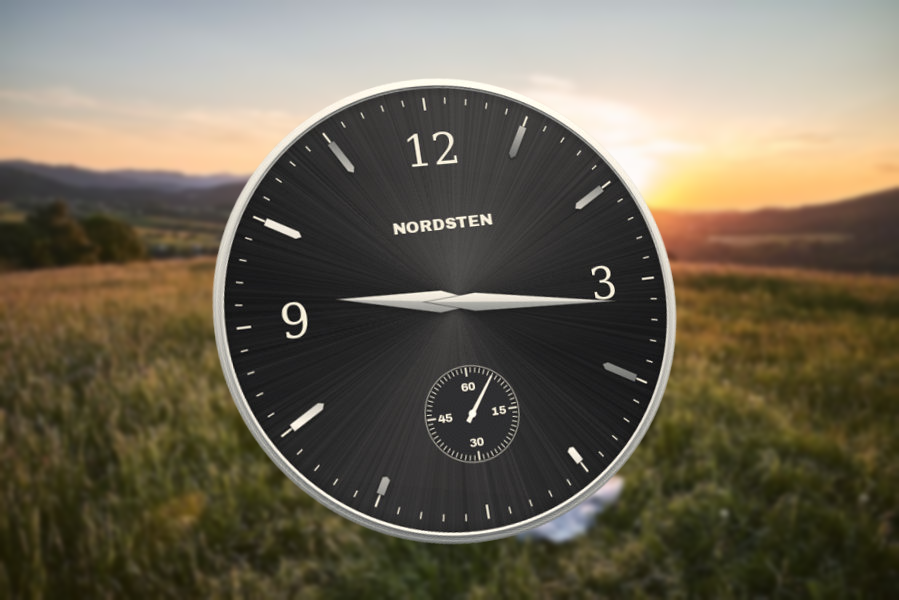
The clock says h=9 m=16 s=6
